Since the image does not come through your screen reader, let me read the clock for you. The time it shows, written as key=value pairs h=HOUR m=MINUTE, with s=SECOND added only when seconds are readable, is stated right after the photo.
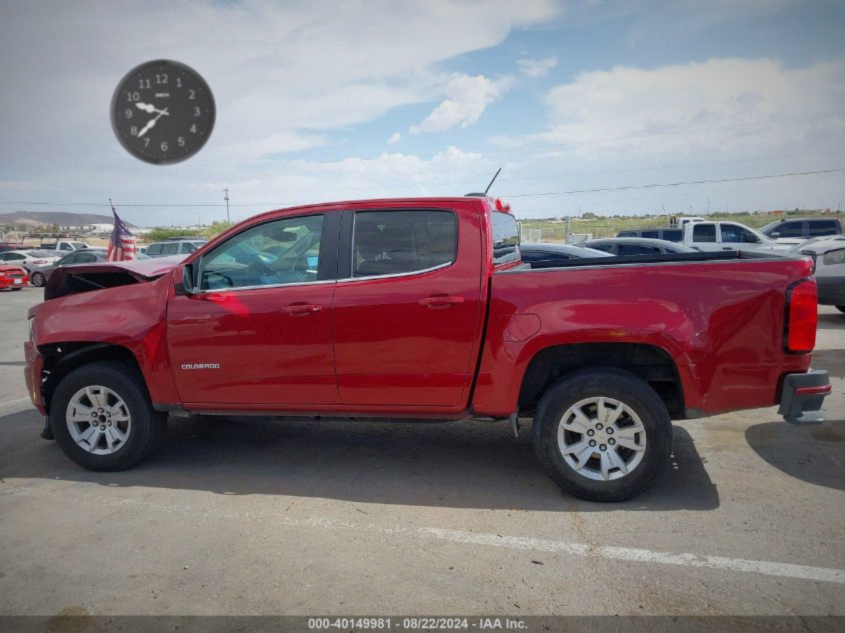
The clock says h=9 m=38
